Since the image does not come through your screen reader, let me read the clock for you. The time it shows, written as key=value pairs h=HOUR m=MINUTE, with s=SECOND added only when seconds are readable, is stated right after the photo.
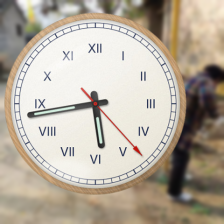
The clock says h=5 m=43 s=23
